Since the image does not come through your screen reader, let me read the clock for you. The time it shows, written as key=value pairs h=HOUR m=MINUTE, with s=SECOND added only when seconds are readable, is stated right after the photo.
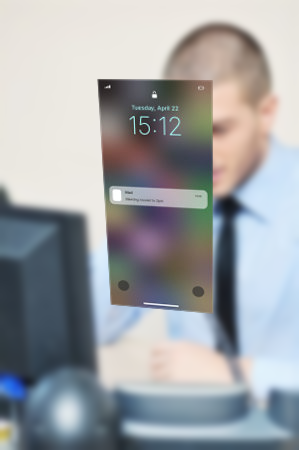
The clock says h=15 m=12
